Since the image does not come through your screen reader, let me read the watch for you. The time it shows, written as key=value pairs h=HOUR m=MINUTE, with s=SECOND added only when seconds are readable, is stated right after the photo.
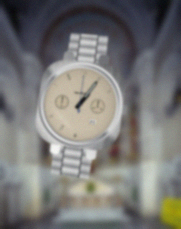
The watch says h=1 m=5
